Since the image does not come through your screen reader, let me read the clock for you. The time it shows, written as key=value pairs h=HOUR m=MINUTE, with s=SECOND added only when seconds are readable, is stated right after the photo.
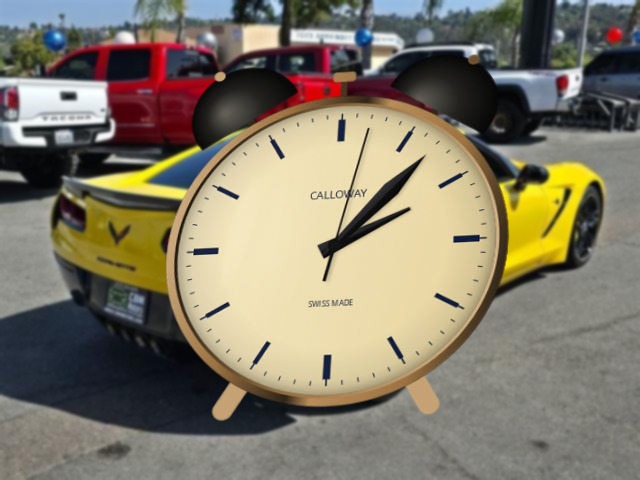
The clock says h=2 m=7 s=2
